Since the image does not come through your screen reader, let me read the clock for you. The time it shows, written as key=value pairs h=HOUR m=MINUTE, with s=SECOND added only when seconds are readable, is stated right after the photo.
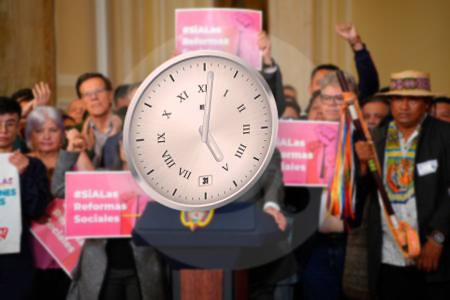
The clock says h=5 m=1
